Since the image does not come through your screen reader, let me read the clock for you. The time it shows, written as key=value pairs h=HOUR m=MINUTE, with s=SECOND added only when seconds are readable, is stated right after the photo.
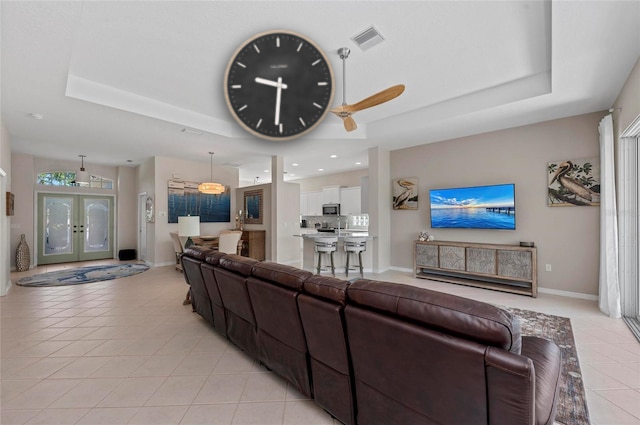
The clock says h=9 m=31
